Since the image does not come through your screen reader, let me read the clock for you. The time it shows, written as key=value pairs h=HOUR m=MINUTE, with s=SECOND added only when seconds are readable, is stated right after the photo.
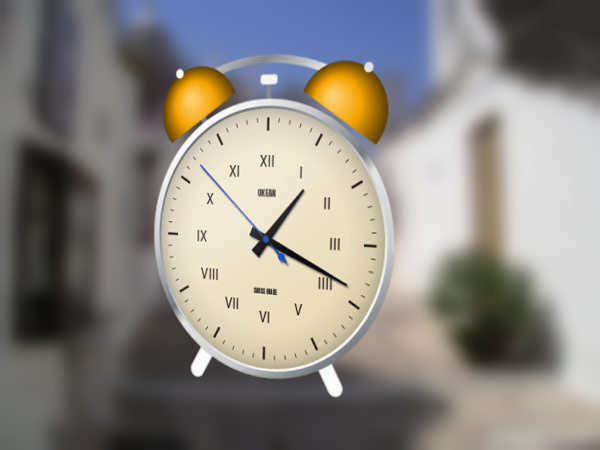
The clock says h=1 m=18 s=52
